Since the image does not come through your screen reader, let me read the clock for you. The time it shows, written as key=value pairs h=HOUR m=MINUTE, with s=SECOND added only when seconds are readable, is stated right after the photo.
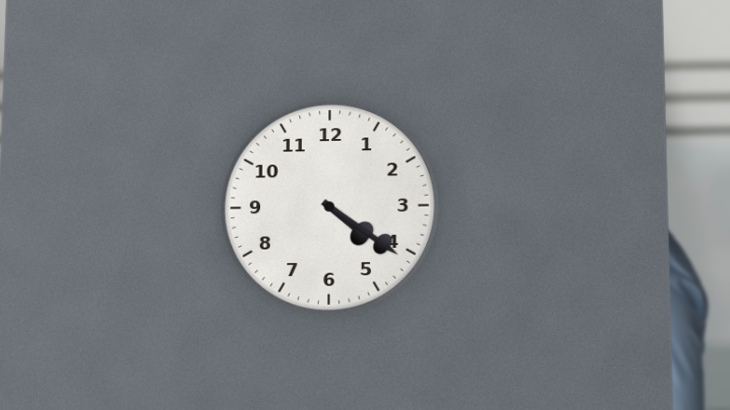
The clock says h=4 m=21
